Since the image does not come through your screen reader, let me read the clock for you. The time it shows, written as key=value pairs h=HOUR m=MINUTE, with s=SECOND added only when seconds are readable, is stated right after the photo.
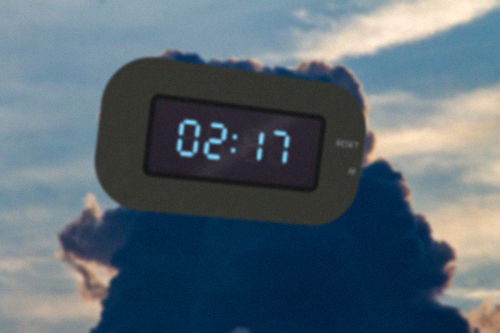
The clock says h=2 m=17
